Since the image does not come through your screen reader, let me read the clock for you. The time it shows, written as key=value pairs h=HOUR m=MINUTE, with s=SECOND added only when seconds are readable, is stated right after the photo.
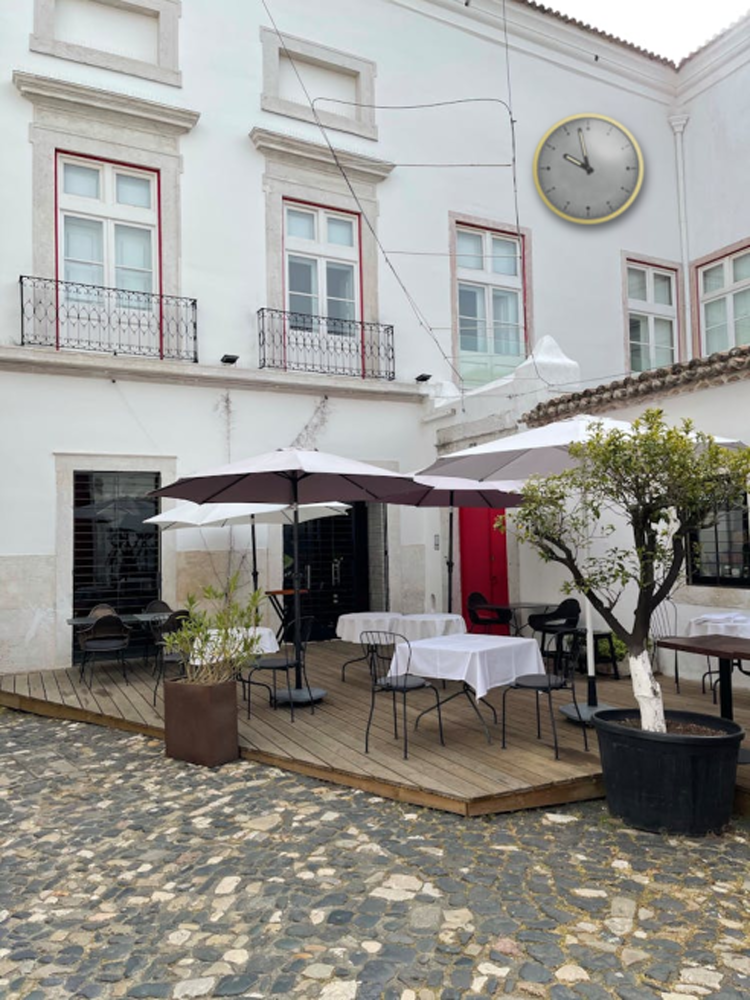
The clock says h=9 m=58
